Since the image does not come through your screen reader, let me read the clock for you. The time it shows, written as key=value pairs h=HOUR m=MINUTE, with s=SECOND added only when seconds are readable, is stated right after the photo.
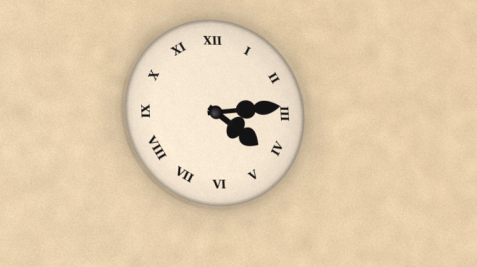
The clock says h=4 m=14
